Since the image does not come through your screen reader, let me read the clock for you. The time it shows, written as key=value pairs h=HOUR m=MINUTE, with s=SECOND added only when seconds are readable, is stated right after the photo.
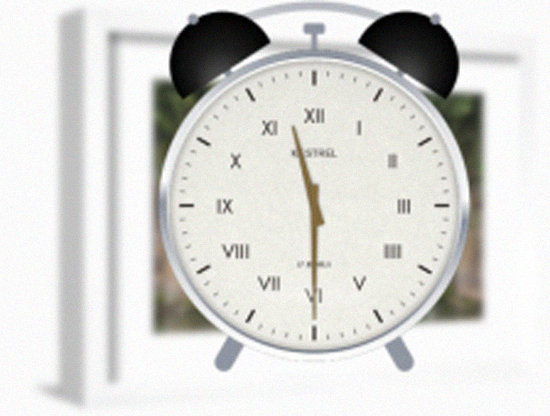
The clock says h=11 m=30
